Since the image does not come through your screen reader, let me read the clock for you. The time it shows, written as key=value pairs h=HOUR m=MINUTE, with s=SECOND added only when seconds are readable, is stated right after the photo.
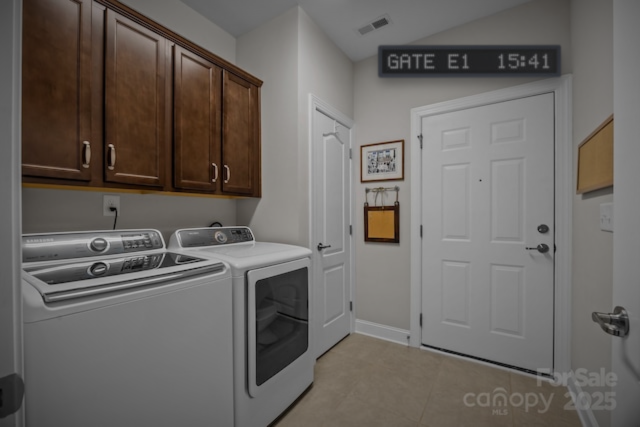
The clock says h=15 m=41
